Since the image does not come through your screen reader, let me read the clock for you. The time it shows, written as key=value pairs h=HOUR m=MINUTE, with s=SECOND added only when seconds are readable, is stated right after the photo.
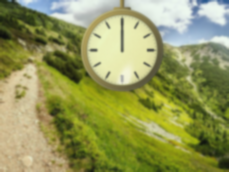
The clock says h=12 m=0
